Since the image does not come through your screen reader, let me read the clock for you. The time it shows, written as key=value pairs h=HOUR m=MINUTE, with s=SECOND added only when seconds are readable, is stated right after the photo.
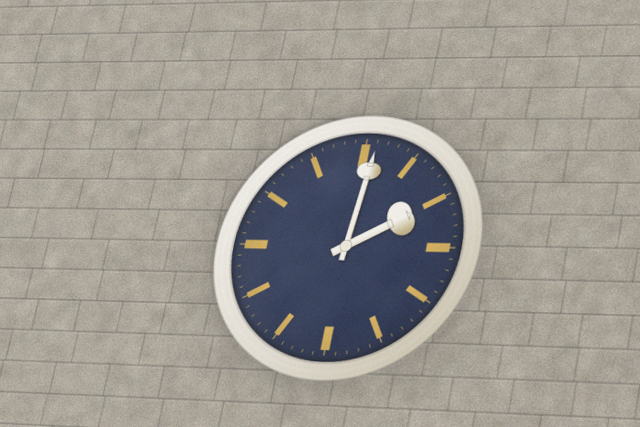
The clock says h=2 m=1
